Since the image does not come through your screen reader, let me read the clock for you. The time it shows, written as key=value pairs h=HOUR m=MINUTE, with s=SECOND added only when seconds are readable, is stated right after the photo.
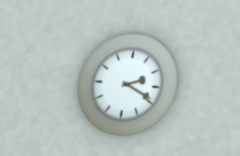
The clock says h=2 m=19
